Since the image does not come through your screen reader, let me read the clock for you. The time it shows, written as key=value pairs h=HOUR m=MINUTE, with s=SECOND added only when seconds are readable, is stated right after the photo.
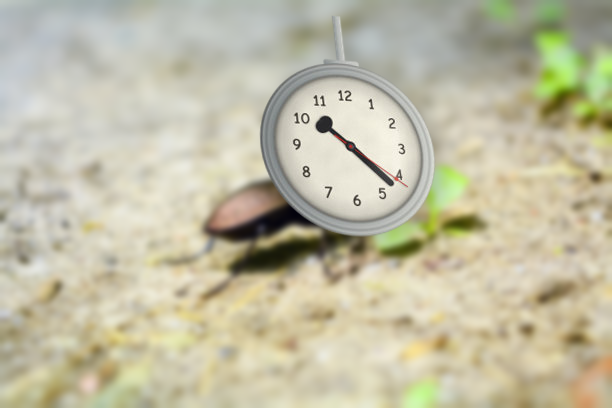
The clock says h=10 m=22 s=21
